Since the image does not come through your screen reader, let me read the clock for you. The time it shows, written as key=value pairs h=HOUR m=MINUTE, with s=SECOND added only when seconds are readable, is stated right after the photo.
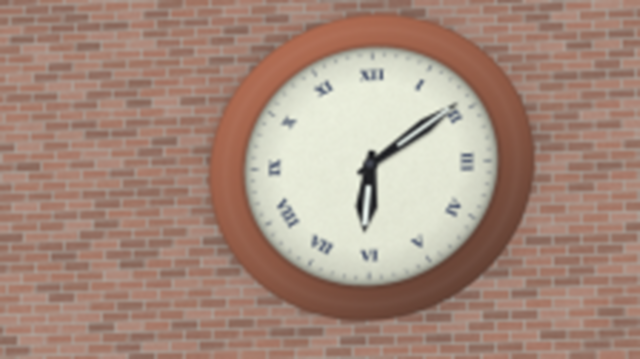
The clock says h=6 m=9
